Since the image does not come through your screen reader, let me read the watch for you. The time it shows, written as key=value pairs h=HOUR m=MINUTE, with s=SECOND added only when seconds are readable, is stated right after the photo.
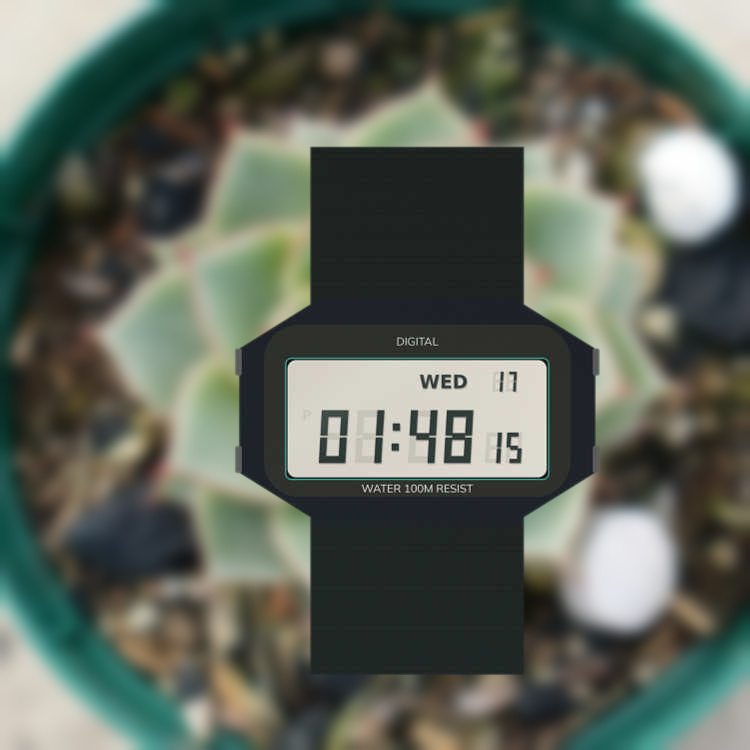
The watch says h=1 m=48 s=15
